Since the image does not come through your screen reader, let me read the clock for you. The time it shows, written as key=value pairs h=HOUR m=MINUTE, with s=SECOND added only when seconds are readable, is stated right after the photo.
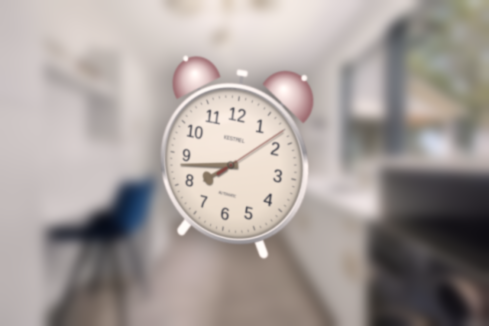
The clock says h=7 m=43 s=8
